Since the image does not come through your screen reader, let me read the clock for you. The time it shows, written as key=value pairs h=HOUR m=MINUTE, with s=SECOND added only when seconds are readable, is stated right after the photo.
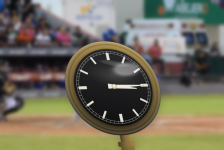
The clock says h=3 m=15
